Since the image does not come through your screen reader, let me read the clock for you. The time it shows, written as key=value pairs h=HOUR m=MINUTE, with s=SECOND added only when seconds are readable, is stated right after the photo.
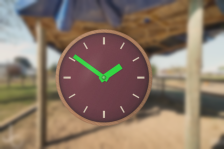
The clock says h=1 m=51
